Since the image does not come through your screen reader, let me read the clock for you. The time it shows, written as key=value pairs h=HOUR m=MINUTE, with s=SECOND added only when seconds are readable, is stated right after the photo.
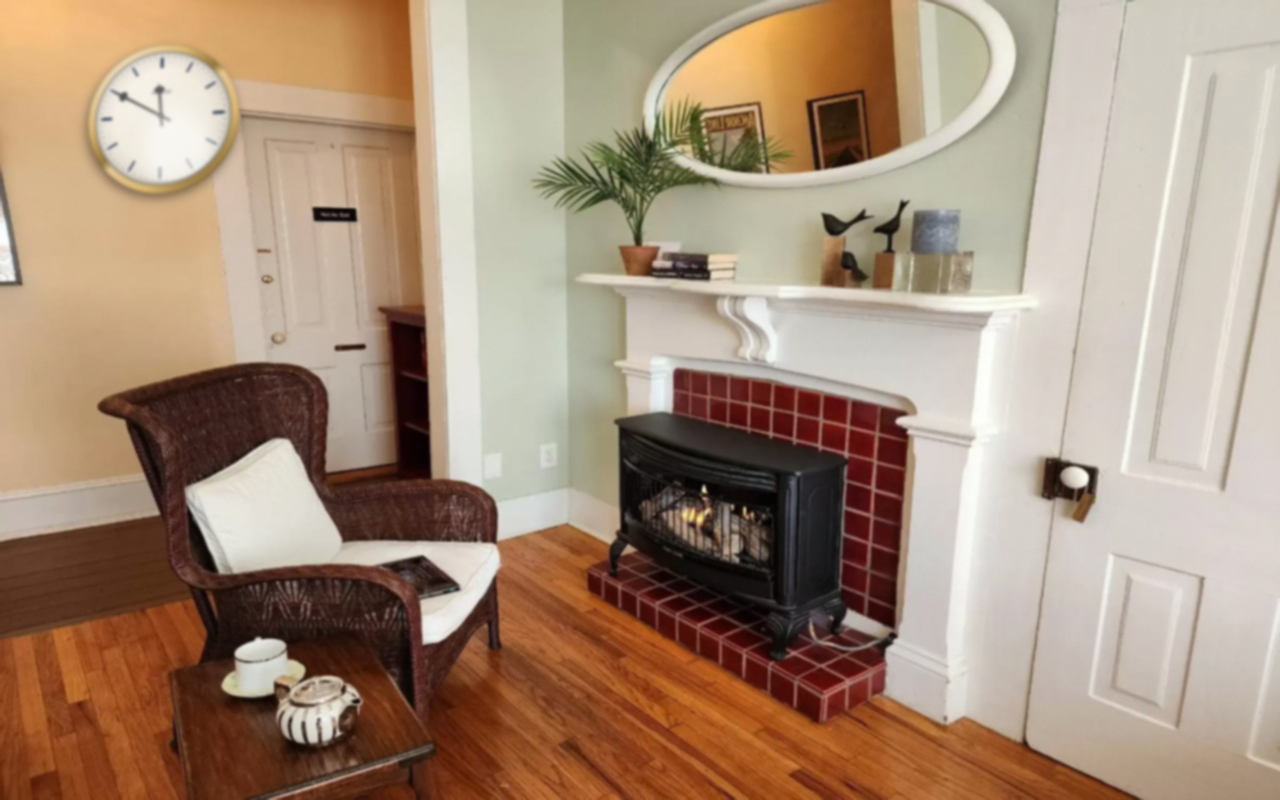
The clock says h=11 m=50
